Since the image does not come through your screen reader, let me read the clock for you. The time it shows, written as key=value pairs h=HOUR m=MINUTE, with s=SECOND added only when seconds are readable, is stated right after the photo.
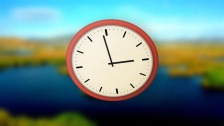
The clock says h=2 m=59
